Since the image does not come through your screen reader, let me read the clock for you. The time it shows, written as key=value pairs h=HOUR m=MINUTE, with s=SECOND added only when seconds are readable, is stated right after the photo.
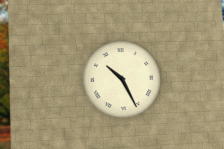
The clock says h=10 m=26
